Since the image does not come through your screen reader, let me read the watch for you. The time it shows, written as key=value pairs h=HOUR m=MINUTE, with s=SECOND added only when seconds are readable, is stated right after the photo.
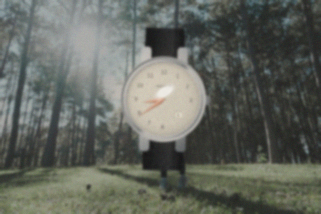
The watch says h=8 m=39
